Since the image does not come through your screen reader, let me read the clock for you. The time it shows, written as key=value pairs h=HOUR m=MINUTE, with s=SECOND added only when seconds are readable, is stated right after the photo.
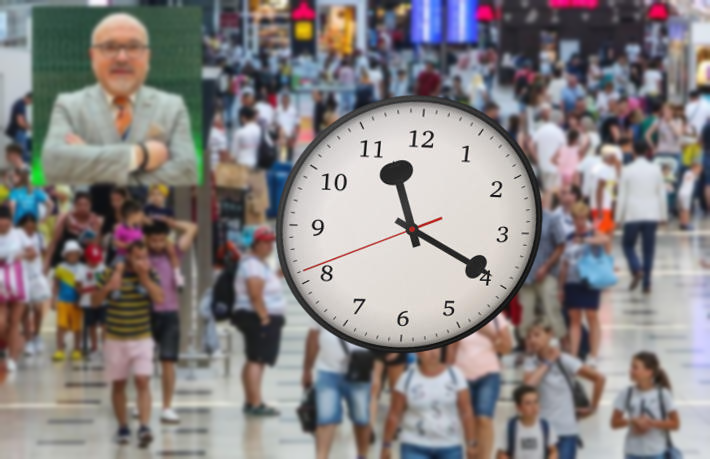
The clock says h=11 m=19 s=41
